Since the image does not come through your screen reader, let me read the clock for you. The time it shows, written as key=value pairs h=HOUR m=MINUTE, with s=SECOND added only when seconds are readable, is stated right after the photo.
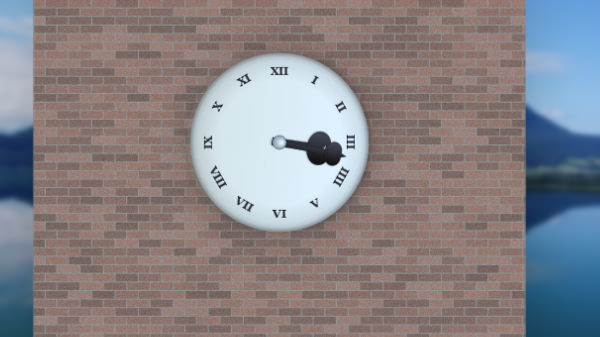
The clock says h=3 m=17
